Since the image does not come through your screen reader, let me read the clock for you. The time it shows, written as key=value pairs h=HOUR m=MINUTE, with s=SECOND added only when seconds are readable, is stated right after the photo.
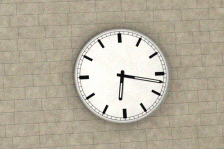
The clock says h=6 m=17
